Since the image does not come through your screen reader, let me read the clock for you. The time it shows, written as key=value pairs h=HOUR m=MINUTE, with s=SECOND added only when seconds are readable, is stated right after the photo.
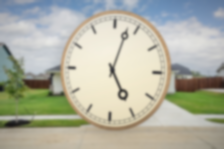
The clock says h=5 m=3
